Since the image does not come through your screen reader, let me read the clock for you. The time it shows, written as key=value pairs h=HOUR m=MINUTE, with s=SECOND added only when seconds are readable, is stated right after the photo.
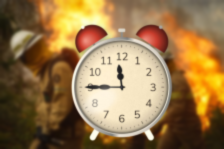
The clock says h=11 m=45
